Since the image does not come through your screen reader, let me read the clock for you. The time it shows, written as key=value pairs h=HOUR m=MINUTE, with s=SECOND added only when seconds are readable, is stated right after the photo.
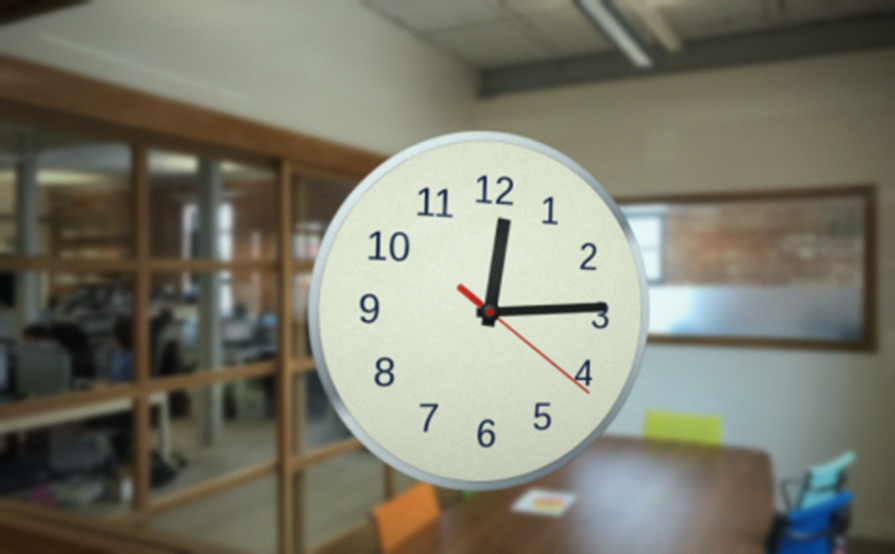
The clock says h=12 m=14 s=21
